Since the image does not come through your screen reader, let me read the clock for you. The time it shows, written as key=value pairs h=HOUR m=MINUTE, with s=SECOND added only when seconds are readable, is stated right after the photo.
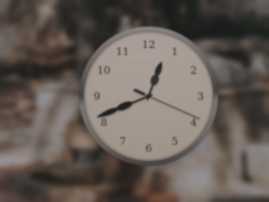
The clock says h=12 m=41 s=19
